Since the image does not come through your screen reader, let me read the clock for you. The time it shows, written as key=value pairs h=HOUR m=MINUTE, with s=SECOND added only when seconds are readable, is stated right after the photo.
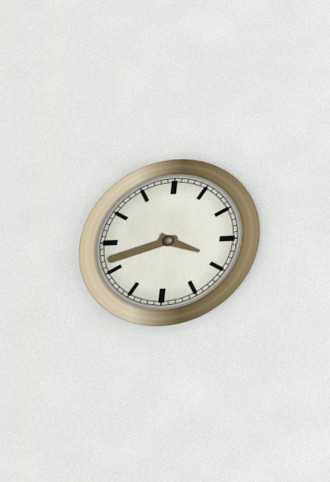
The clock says h=3 m=42
